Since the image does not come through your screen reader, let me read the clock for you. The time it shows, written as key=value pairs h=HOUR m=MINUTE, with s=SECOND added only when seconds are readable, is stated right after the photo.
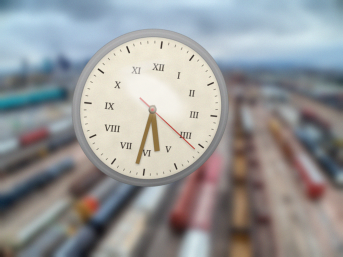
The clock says h=5 m=31 s=21
